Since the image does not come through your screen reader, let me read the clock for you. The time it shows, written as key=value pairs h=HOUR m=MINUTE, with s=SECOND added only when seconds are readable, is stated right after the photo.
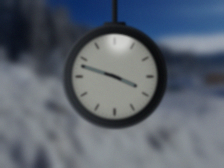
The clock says h=3 m=48
